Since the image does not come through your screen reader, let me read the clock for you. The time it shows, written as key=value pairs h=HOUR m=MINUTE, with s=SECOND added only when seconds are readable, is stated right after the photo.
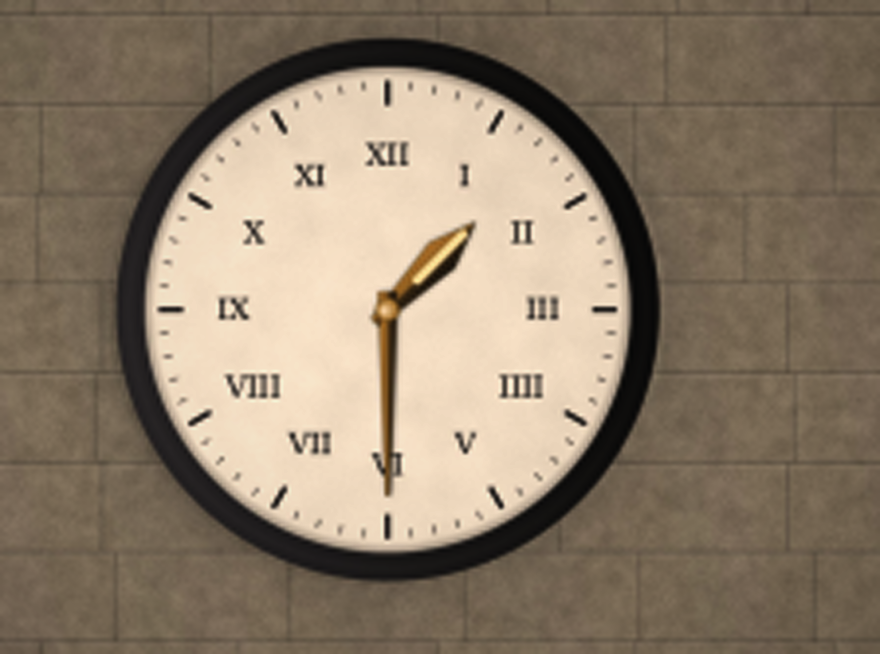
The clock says h=1 m=30
